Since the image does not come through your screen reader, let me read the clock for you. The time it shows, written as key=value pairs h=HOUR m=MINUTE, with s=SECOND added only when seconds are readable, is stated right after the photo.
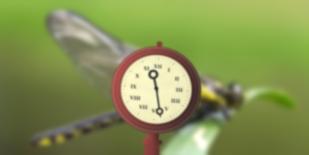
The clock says h=11 m=28
